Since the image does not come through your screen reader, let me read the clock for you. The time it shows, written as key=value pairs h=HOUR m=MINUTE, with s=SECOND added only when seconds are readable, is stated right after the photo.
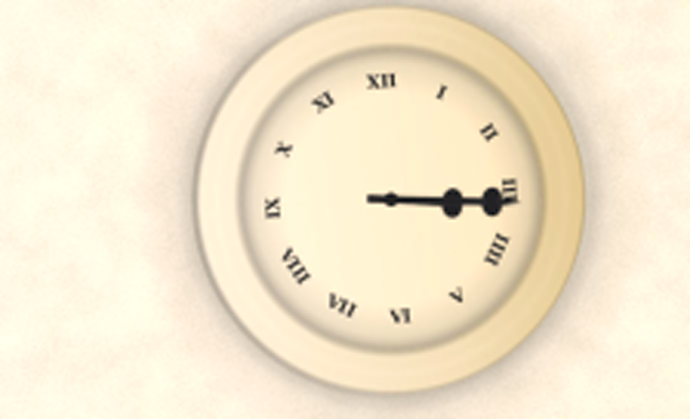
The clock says h=3 m=16
